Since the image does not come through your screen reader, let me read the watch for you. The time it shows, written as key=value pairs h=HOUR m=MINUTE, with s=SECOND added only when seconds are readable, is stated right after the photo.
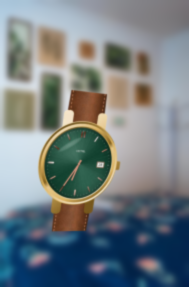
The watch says h=6 m=35
